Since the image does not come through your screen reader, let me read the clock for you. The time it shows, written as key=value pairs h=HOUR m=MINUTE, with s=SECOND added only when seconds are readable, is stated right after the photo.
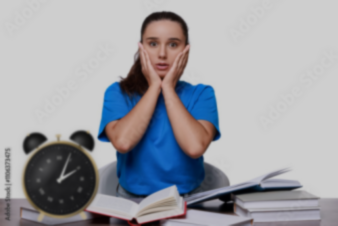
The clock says h=2 m=4
